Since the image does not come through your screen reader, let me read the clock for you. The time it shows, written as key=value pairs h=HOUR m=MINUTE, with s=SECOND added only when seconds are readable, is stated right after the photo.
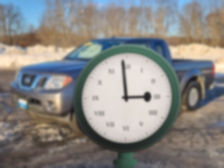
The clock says h=2 m=59
